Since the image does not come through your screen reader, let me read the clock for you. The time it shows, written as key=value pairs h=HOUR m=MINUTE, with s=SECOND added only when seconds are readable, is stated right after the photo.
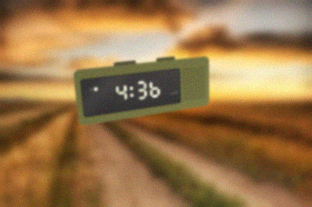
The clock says h=4 m=36
